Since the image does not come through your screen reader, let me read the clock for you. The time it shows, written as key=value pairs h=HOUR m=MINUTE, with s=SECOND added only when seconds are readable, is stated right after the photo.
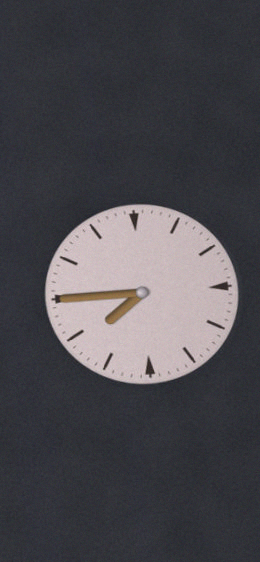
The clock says h=7 m=45
